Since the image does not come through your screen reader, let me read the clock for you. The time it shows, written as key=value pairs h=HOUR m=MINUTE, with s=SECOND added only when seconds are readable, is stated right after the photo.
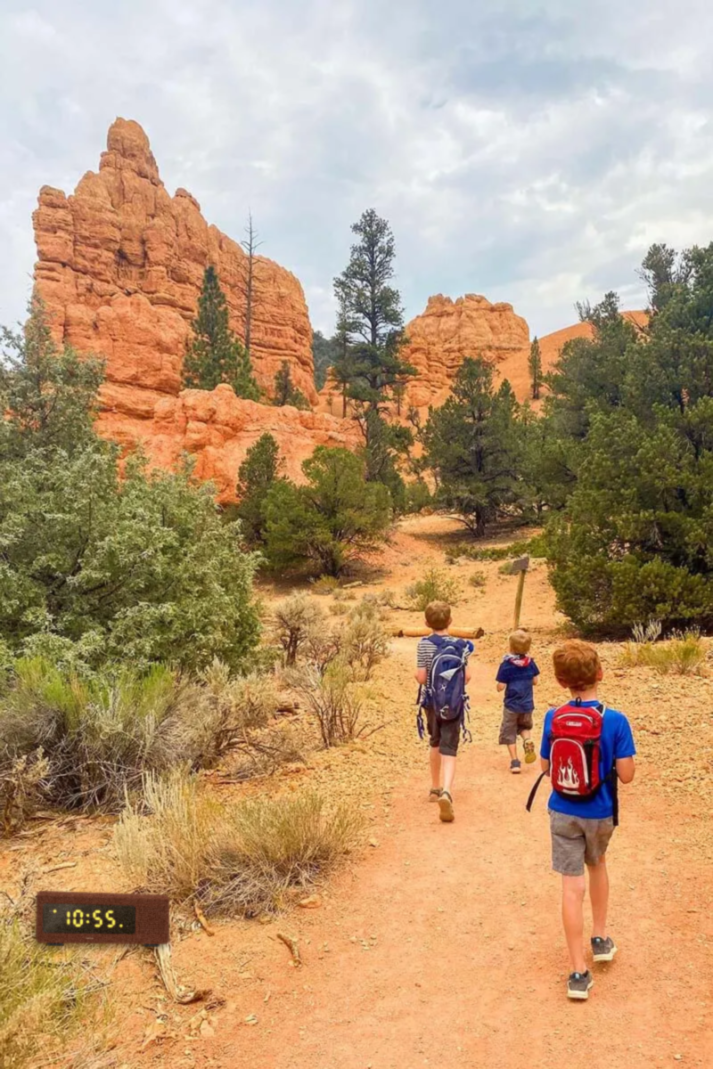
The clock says h=10 m=55
